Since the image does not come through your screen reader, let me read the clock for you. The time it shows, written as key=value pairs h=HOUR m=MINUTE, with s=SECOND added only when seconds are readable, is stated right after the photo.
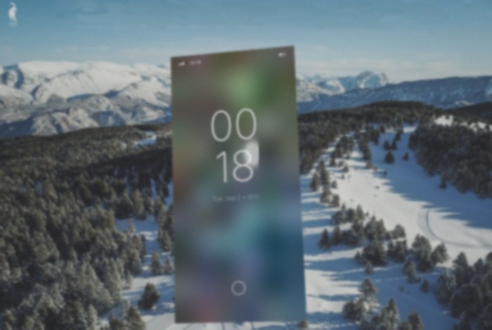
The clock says h=0 m=18
